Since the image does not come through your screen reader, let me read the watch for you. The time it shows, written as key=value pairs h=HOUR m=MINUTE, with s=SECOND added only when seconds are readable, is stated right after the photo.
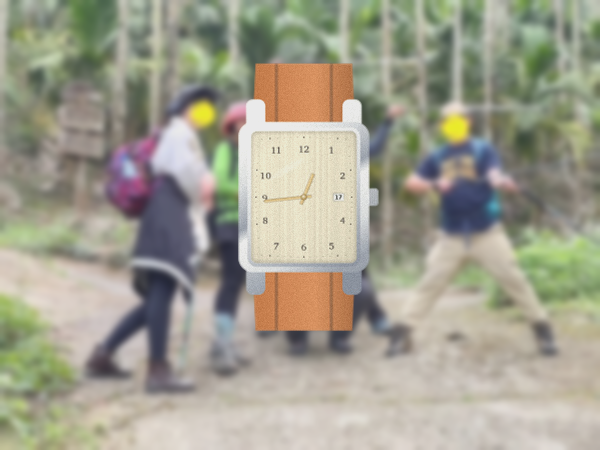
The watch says h=12 m=44
